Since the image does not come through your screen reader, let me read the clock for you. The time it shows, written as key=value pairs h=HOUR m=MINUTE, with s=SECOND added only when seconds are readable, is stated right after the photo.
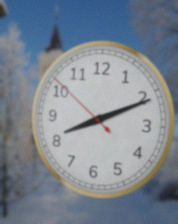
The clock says h=8 m=10 s=51
